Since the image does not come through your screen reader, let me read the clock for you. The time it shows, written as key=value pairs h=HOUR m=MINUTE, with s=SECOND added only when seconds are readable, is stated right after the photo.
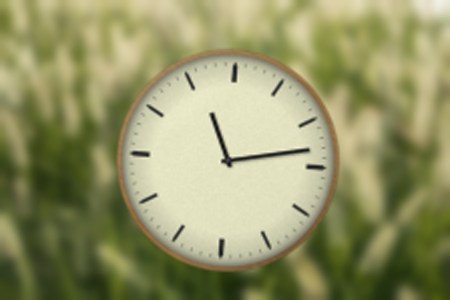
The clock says h=11 m=13
